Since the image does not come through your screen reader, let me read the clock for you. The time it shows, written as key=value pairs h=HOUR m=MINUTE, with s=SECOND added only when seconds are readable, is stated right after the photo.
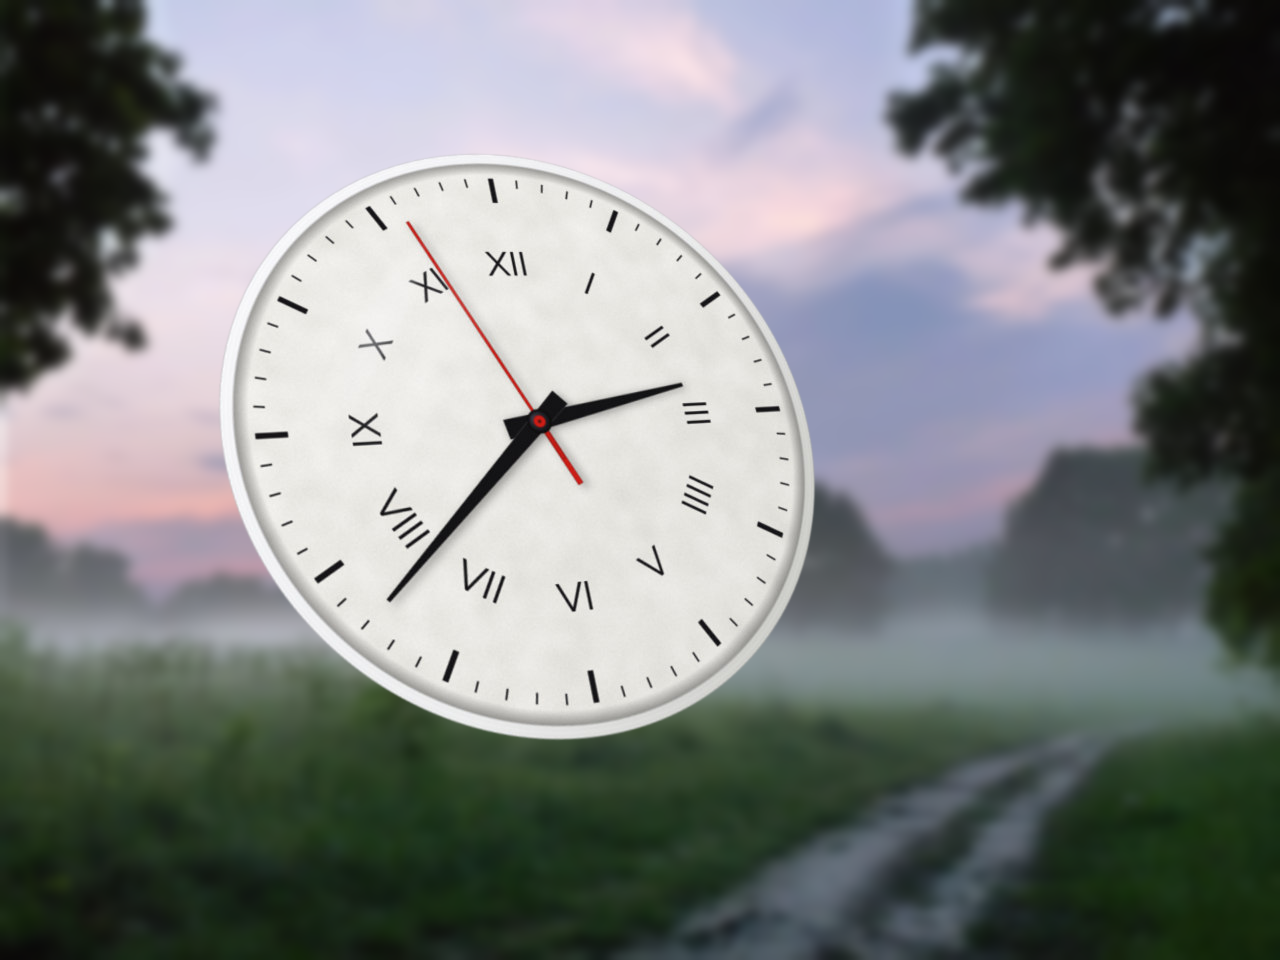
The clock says h=2 m=37 s=56
